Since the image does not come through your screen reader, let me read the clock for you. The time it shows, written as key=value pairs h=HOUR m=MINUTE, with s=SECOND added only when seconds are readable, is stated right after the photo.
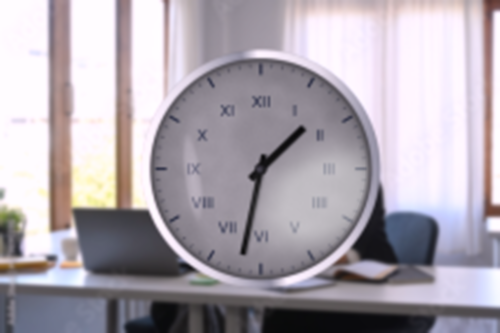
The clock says h=1 m=32
